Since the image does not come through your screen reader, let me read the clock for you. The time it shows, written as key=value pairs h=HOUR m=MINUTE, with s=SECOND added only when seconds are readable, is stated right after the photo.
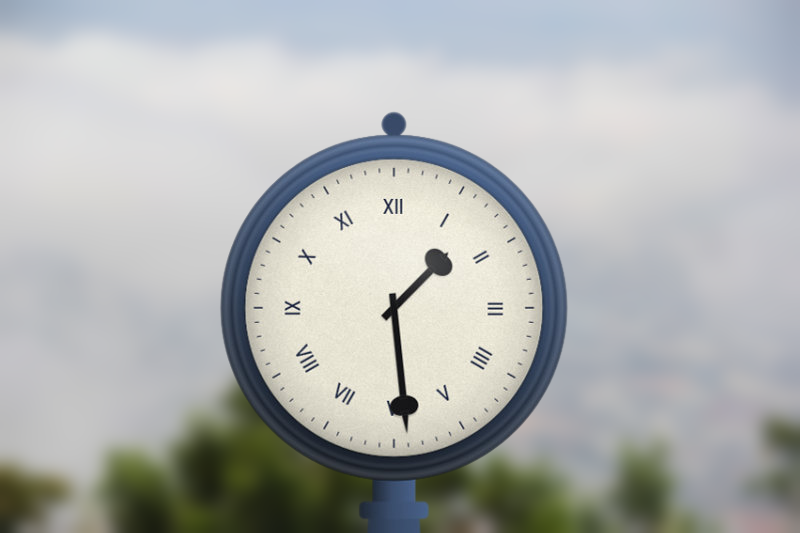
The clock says h=1 m=29
